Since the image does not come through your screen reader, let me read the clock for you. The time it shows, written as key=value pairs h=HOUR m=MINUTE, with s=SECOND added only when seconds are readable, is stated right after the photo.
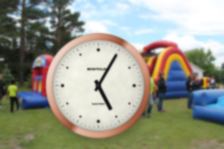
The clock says h=5 m=5
